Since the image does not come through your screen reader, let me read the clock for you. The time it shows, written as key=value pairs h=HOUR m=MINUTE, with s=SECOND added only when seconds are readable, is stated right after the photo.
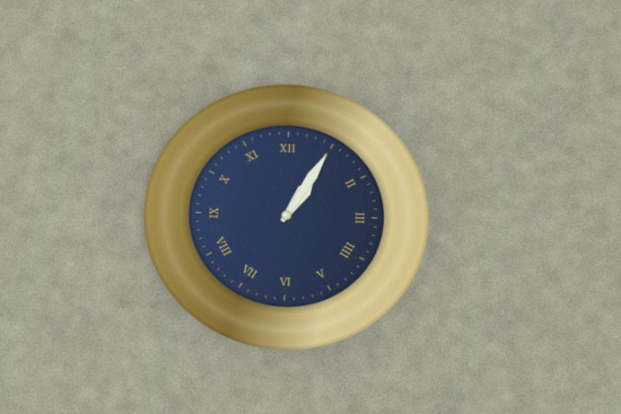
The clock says h=1 m=5
